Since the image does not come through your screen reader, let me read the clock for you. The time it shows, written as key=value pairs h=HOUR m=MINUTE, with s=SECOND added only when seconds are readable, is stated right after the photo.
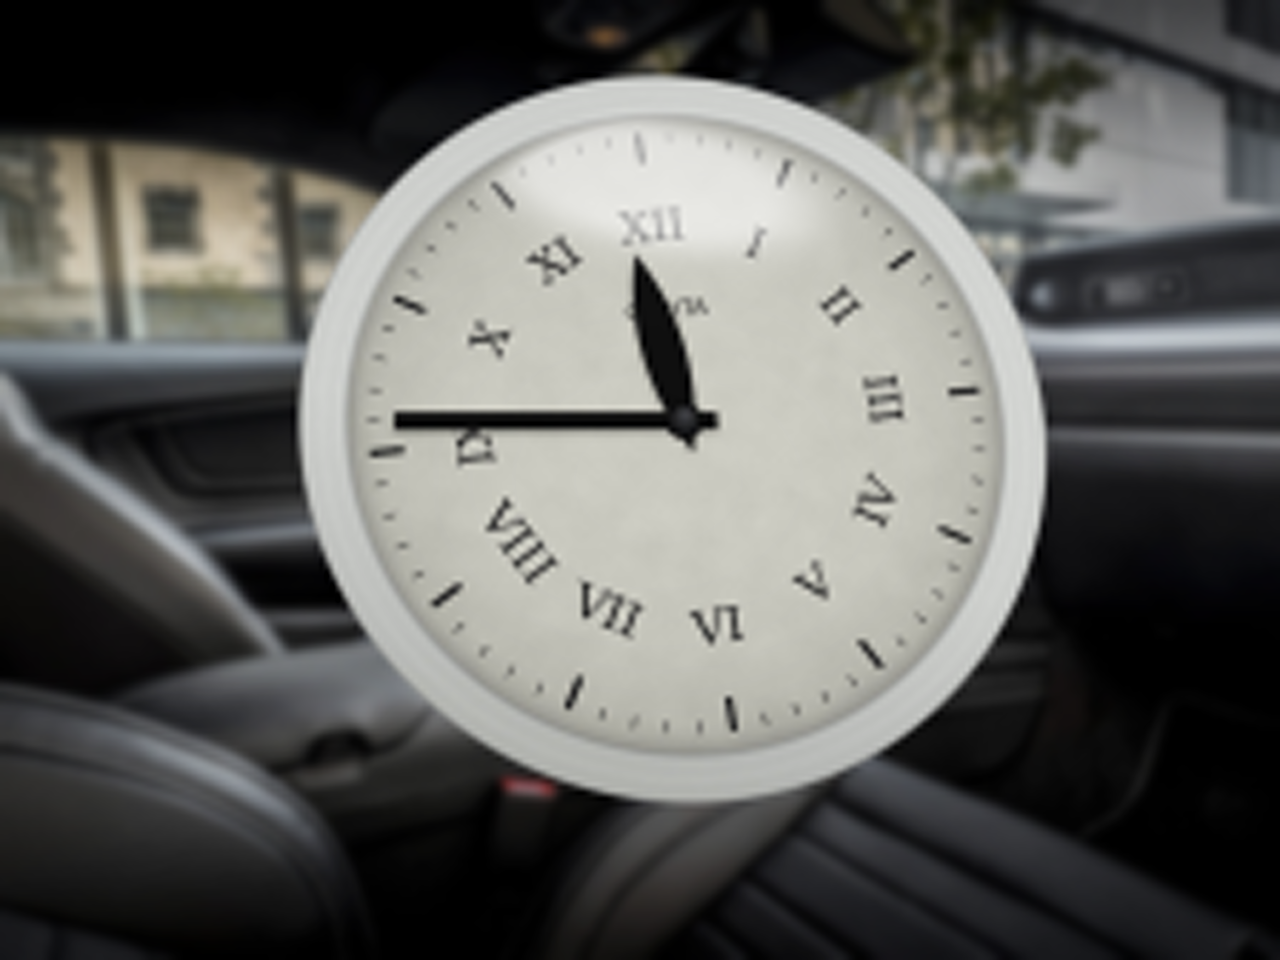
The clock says h=11 m=46
